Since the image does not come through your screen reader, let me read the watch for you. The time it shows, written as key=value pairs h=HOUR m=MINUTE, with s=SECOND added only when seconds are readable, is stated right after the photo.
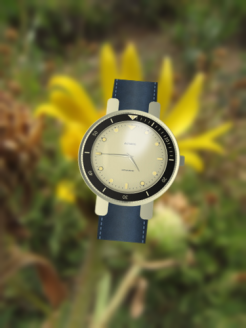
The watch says h=4 m=45
